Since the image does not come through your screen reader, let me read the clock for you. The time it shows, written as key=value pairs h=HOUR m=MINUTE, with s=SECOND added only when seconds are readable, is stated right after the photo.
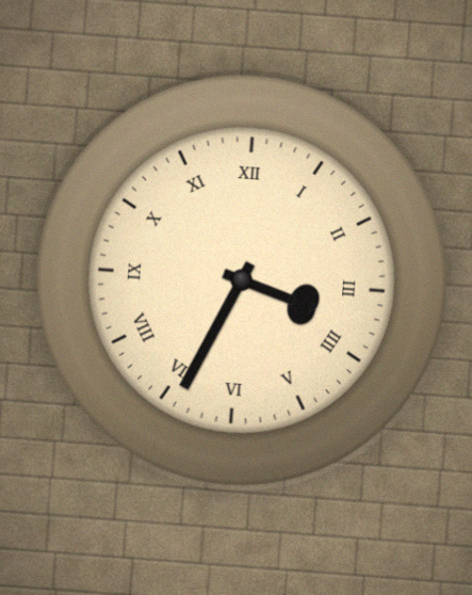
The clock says h=3 m=34
